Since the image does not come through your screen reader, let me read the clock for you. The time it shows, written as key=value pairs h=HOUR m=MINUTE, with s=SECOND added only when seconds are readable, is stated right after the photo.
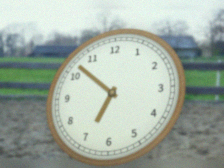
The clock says h=6 m=52
